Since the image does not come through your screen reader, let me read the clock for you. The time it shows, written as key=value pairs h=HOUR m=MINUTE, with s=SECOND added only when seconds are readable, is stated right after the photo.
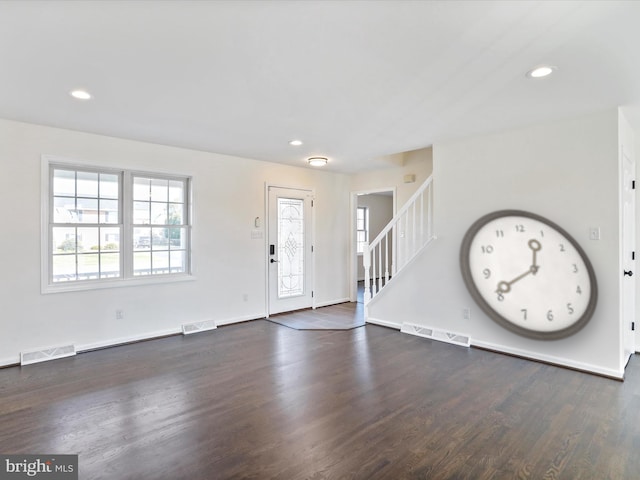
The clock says h=12 m=41
